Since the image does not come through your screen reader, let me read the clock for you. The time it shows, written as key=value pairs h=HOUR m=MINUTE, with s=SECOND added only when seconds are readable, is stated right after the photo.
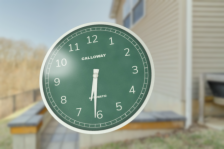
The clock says h=6 m=31
